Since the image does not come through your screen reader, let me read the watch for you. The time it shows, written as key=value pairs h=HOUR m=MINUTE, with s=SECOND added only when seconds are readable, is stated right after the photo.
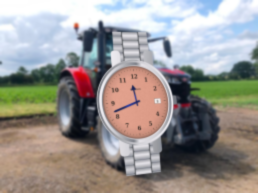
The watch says h=11 m=42
